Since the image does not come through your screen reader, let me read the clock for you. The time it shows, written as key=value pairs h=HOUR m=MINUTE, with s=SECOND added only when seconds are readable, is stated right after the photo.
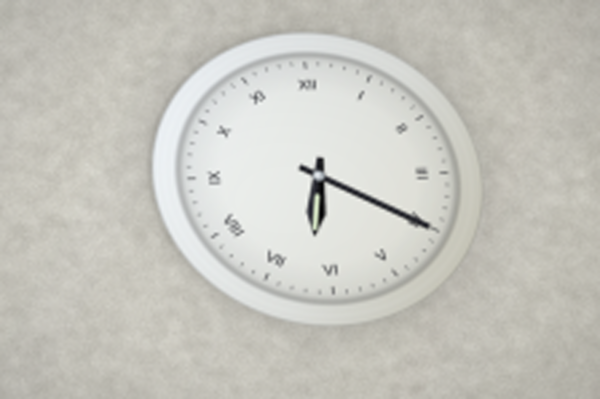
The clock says h=6 m=20
